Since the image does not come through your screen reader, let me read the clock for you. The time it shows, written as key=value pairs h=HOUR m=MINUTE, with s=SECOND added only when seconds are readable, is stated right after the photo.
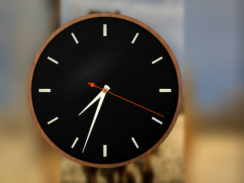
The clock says h=7 m=33 s=19
